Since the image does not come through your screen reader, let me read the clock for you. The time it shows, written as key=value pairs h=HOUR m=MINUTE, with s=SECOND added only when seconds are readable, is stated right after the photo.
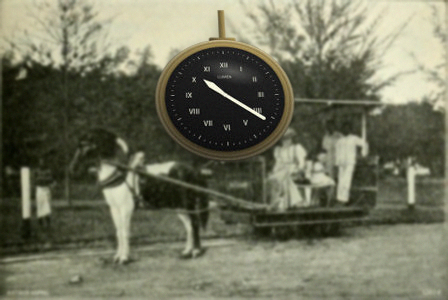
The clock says h=10 m=21
